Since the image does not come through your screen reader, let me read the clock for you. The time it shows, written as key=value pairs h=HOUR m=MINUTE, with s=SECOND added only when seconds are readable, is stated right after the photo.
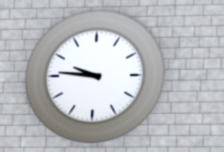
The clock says h=9 m=46
